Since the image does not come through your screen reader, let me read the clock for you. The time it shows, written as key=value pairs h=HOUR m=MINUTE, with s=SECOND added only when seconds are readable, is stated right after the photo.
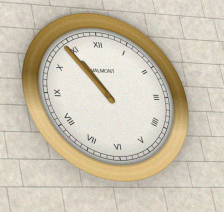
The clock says h=10 m=54
